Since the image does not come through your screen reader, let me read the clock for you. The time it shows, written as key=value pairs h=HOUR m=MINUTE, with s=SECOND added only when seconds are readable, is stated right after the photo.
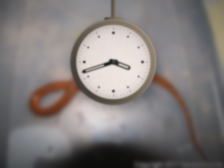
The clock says h=3 m=42
